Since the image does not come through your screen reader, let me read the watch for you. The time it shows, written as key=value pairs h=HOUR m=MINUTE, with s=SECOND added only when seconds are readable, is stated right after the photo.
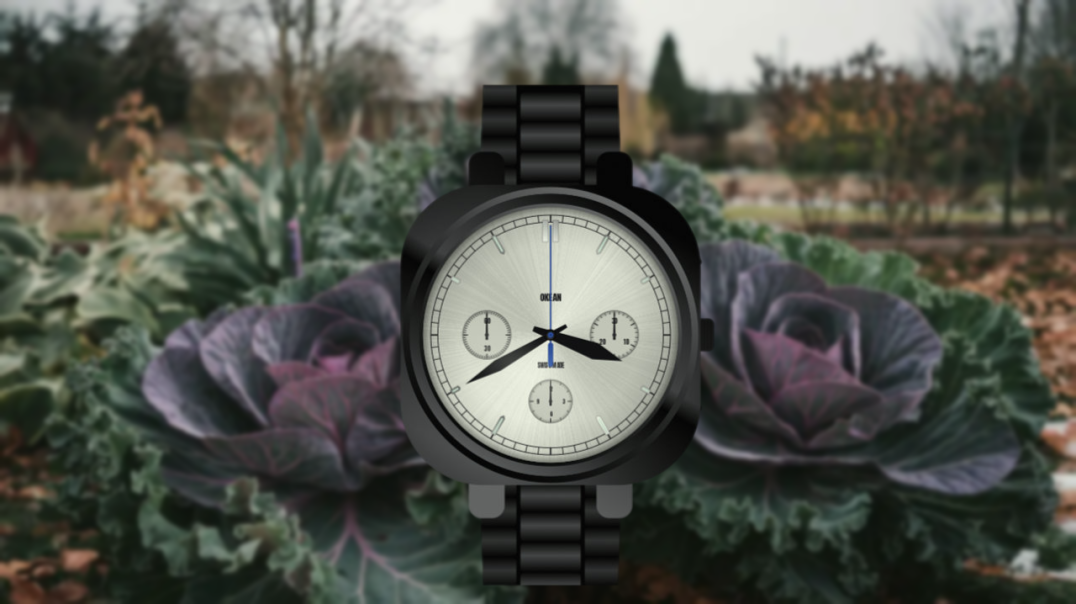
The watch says h=3 m=40
